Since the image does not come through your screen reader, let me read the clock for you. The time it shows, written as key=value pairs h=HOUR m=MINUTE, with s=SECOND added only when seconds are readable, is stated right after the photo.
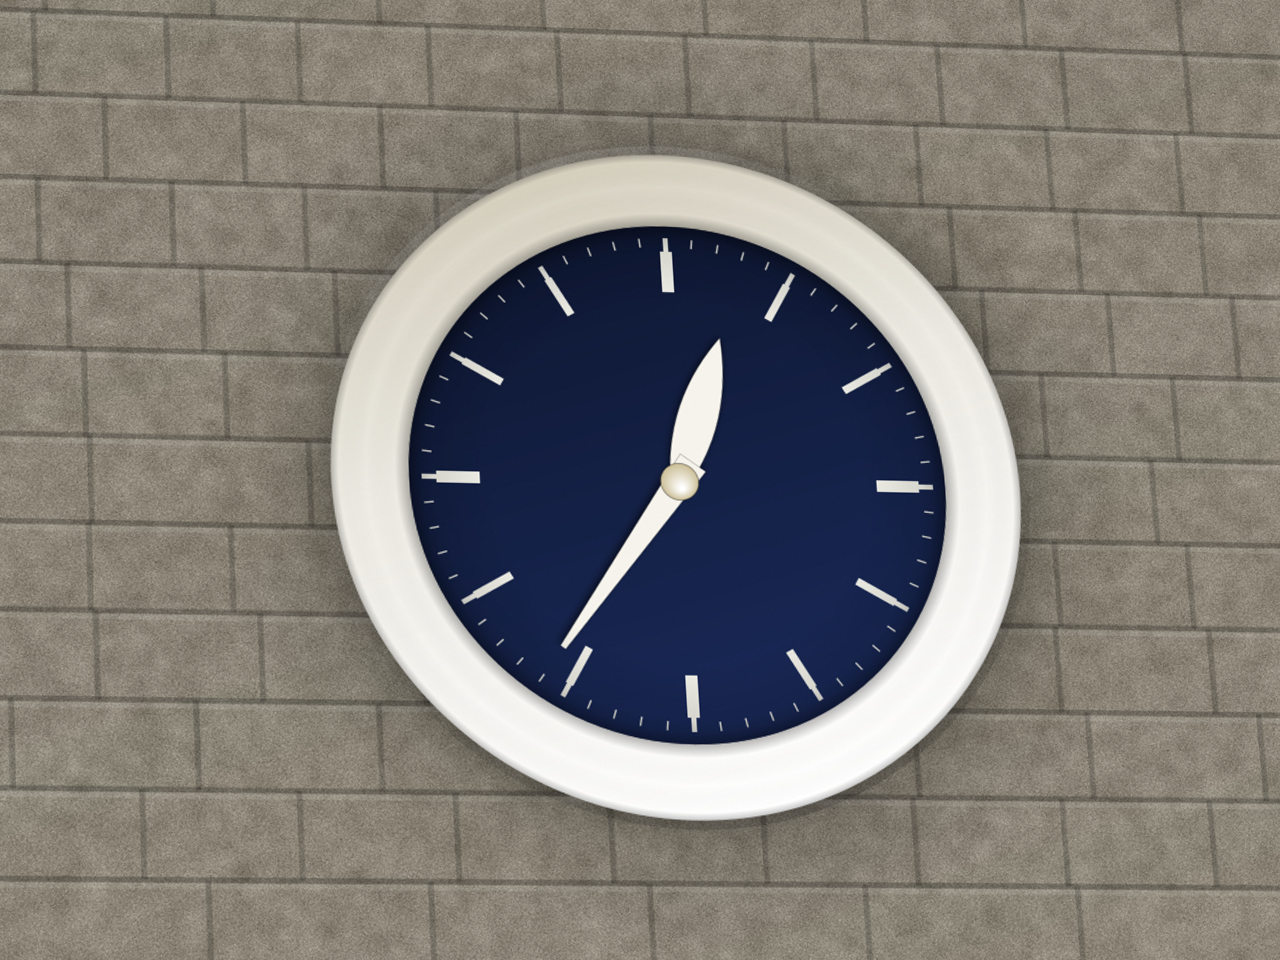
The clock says h=12 m=36
